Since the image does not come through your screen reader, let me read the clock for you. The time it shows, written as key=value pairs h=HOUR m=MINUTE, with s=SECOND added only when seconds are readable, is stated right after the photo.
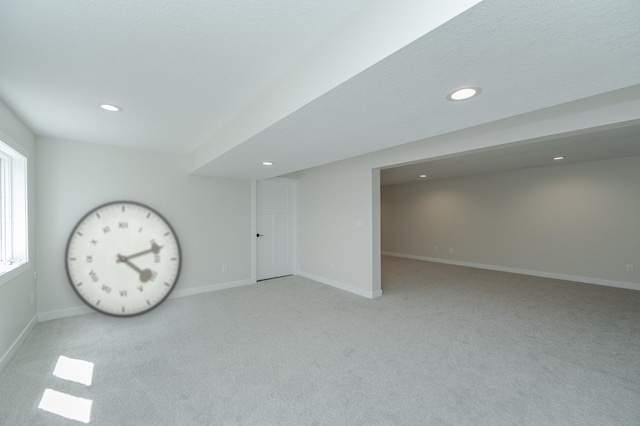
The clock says h=4 m=12
